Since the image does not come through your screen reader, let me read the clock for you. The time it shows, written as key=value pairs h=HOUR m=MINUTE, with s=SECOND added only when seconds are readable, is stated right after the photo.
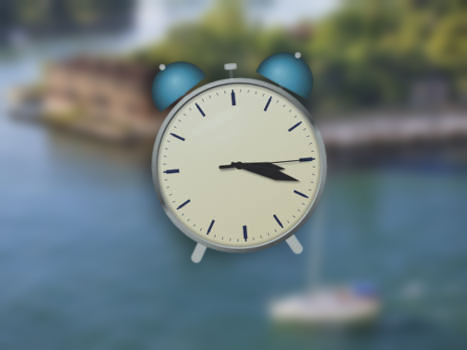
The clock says h=3 m=18 s=15
